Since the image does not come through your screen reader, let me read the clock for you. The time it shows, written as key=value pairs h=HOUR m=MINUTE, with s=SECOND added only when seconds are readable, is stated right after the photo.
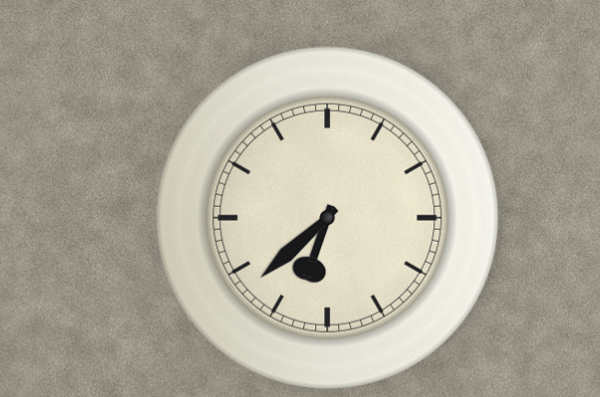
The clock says h=6 m=38
